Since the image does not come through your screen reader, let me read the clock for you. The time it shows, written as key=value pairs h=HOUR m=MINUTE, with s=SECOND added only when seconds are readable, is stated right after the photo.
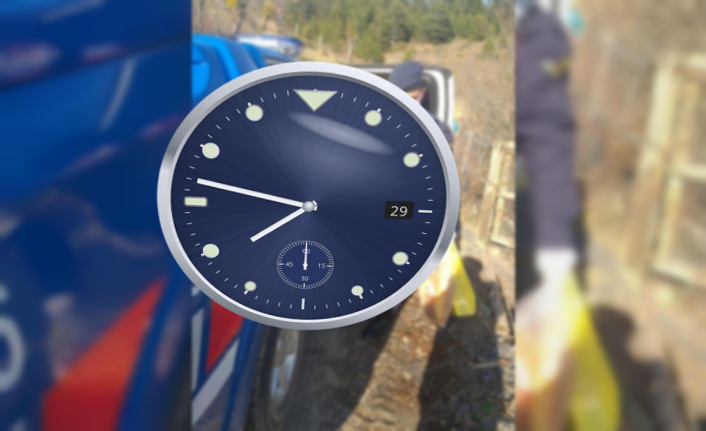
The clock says h=7 m=47
